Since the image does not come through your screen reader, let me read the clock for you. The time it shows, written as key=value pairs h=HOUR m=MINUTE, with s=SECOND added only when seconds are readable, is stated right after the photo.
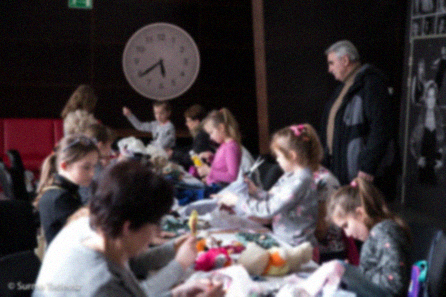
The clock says h=5 m=39
